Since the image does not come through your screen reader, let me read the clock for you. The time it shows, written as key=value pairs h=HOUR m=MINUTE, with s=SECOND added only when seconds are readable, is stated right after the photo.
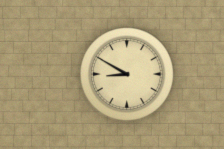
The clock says h=8 m=50
